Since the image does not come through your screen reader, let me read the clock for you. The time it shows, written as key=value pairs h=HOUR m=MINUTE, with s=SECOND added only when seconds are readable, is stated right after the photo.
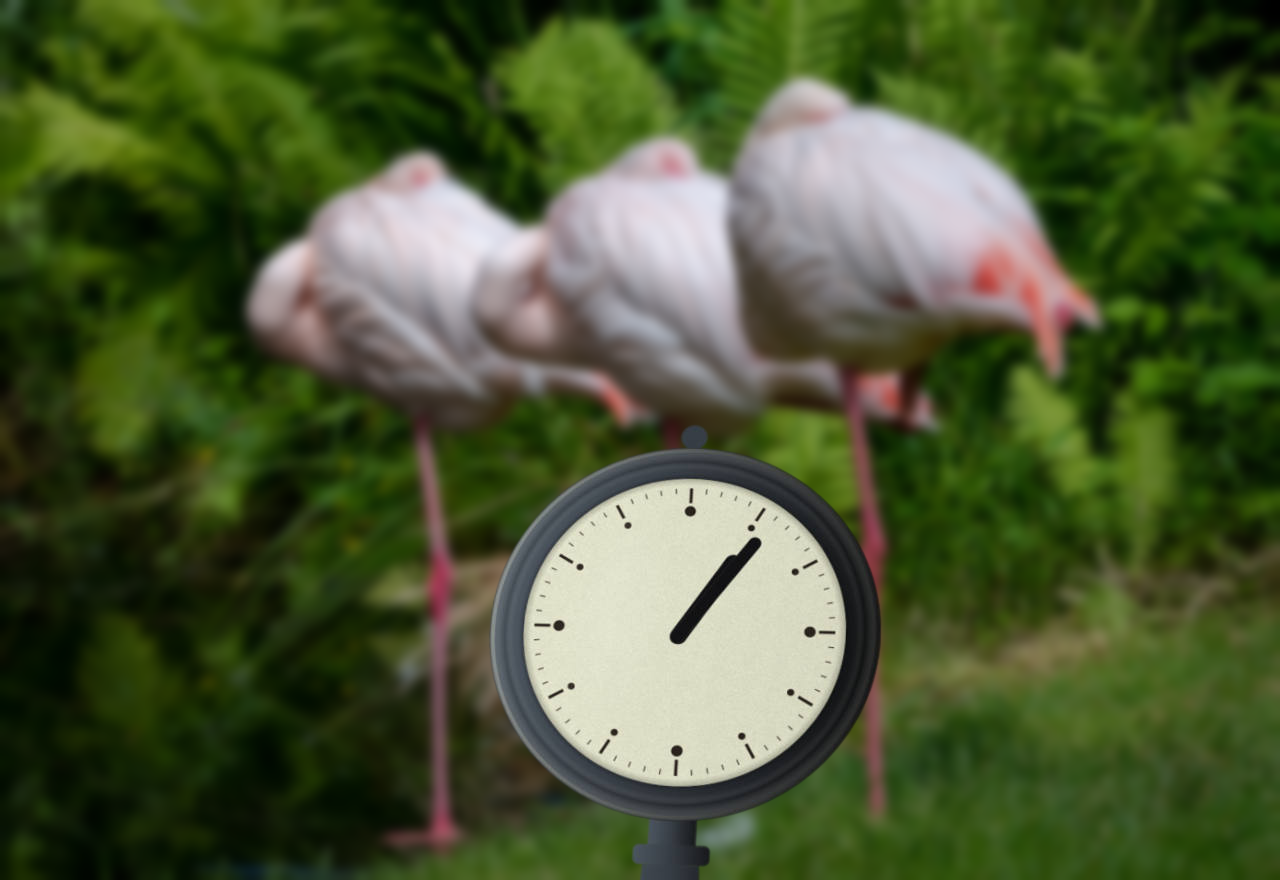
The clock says h=1 m=6
